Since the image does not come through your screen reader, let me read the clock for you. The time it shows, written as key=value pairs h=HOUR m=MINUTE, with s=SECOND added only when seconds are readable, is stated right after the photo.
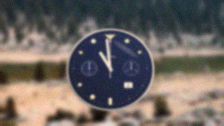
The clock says h=10 m=59
